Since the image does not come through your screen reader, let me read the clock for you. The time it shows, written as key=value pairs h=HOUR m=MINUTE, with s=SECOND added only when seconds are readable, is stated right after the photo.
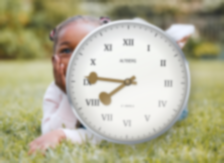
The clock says h=7 m=46
